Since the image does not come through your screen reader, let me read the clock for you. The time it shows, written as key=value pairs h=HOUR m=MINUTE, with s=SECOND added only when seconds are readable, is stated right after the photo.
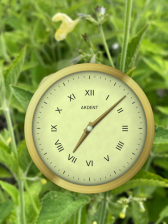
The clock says h=7 m=8
